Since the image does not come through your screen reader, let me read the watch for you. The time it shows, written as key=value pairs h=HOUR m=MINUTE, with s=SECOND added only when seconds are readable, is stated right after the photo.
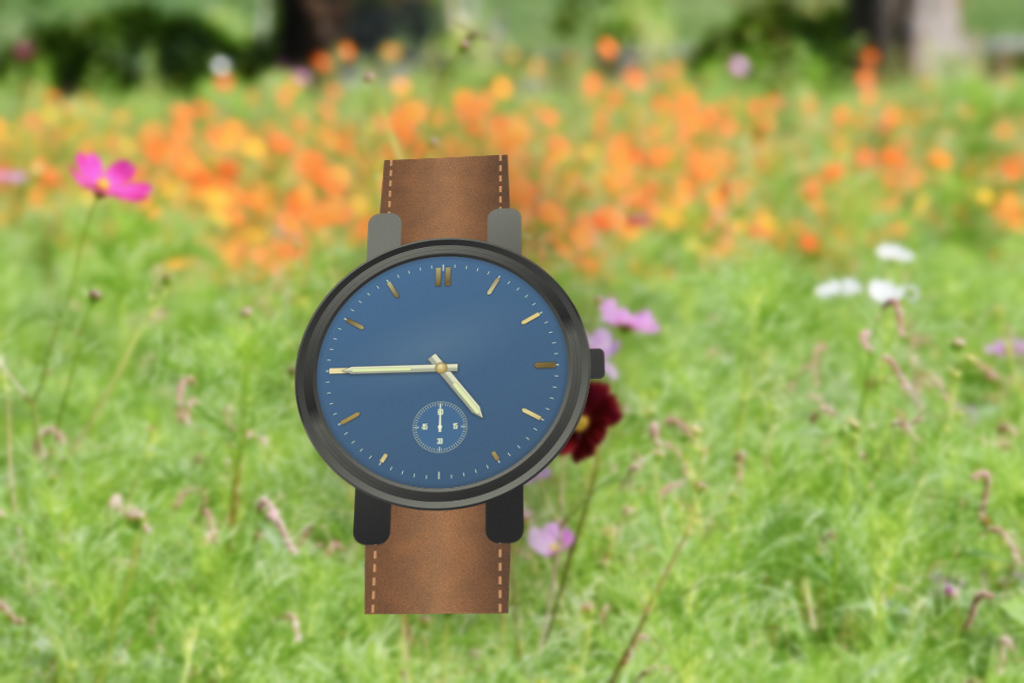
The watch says h=4 m=45
